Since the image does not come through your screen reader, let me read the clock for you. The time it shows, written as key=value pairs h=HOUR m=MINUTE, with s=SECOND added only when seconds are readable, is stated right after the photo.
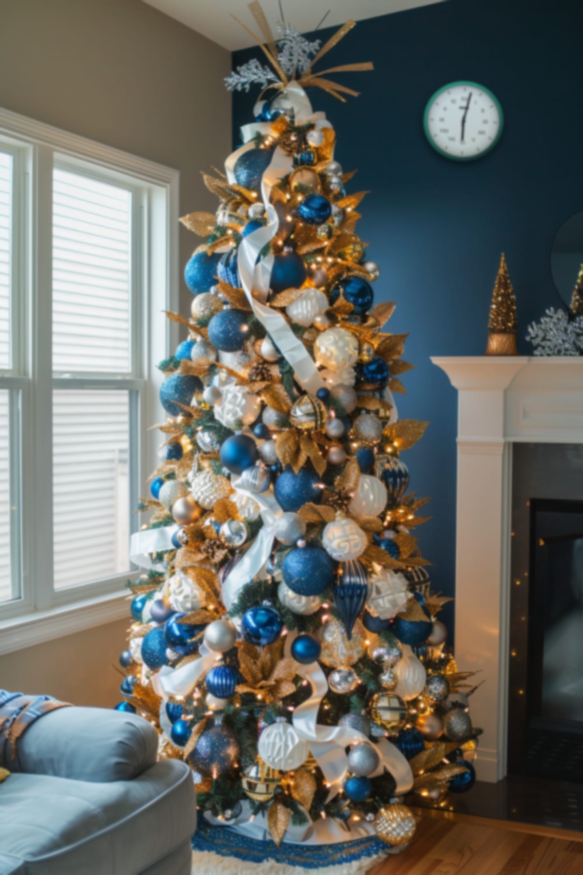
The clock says h=6 m=2
